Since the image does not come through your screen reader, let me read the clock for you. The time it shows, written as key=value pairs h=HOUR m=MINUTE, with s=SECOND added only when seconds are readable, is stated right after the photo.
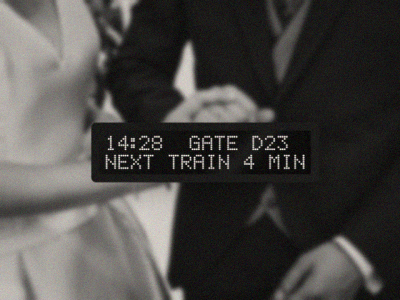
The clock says h=14 m=28
